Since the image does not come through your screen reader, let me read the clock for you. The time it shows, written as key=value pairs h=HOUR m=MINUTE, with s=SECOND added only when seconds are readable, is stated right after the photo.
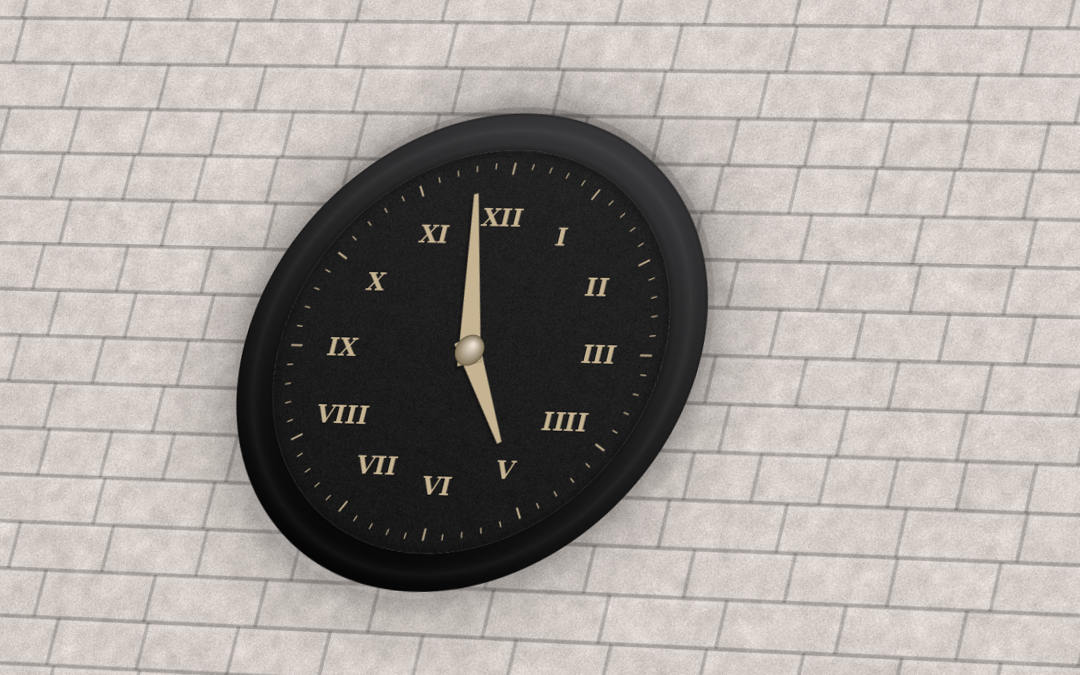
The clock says h=4 m=58
